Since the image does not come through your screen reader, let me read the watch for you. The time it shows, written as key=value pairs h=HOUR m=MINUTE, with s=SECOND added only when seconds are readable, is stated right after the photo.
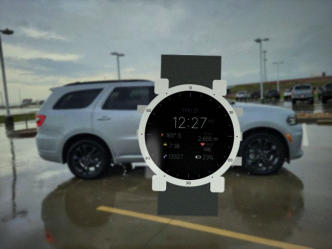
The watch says h=12 m=27
